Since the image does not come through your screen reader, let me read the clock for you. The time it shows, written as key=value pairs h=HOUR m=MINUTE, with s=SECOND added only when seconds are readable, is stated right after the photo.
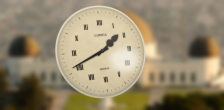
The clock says h=1 m=41
